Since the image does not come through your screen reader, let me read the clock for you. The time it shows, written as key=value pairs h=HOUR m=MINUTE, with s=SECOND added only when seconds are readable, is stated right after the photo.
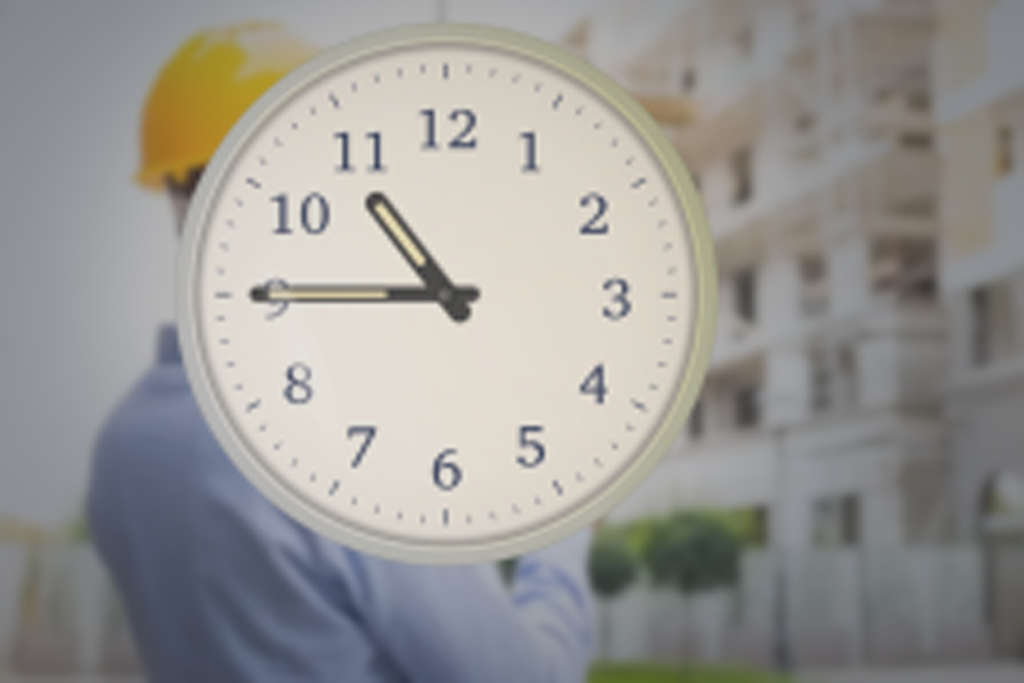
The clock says h=10 m=45
